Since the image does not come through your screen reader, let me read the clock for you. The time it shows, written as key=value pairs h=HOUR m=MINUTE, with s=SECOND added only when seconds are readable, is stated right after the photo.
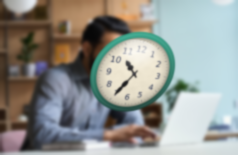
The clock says h=10 m=35
